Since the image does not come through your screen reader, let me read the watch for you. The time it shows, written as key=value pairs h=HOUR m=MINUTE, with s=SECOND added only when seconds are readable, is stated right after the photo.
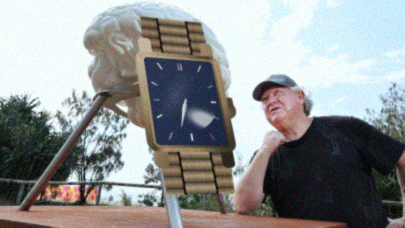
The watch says h=6 m=33
